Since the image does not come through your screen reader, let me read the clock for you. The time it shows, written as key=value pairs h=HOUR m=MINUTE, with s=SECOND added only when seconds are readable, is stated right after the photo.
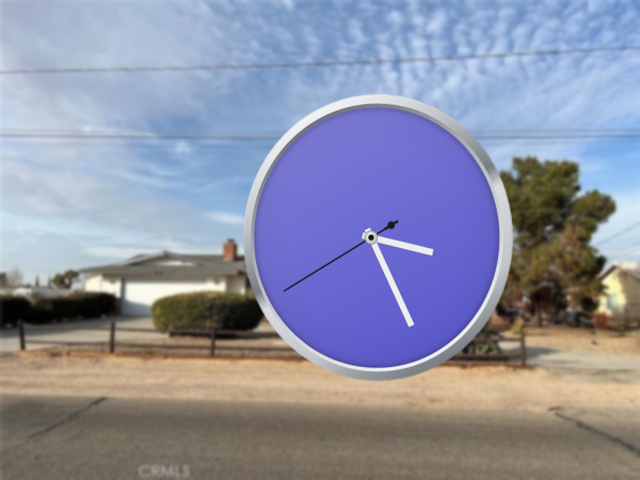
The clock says h=3 m=25 s=40
